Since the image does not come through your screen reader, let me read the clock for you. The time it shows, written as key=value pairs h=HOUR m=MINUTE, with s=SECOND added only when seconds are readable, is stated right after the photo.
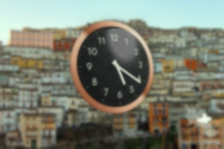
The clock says h=5 m=21
